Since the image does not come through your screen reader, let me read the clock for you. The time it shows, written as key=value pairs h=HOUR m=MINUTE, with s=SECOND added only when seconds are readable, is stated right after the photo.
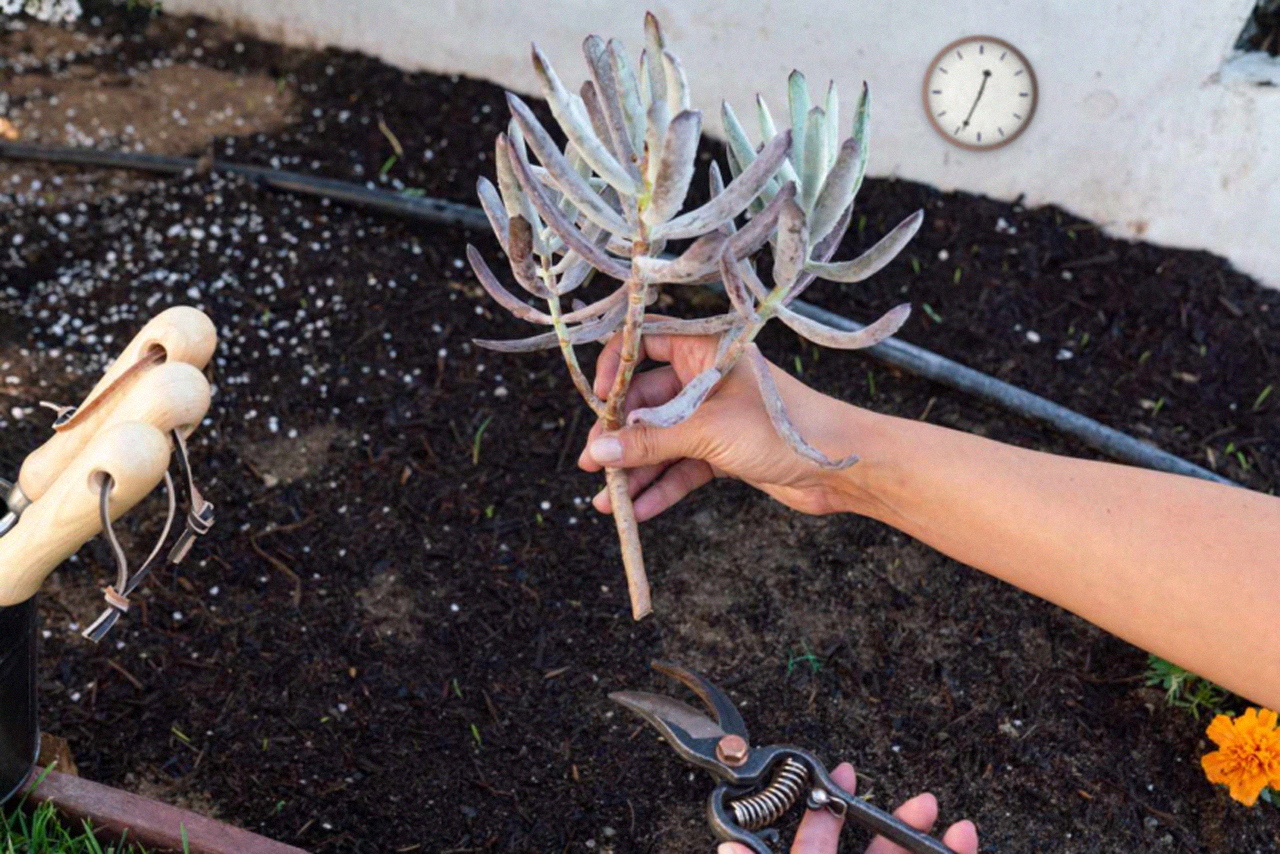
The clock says h=12 m=34
